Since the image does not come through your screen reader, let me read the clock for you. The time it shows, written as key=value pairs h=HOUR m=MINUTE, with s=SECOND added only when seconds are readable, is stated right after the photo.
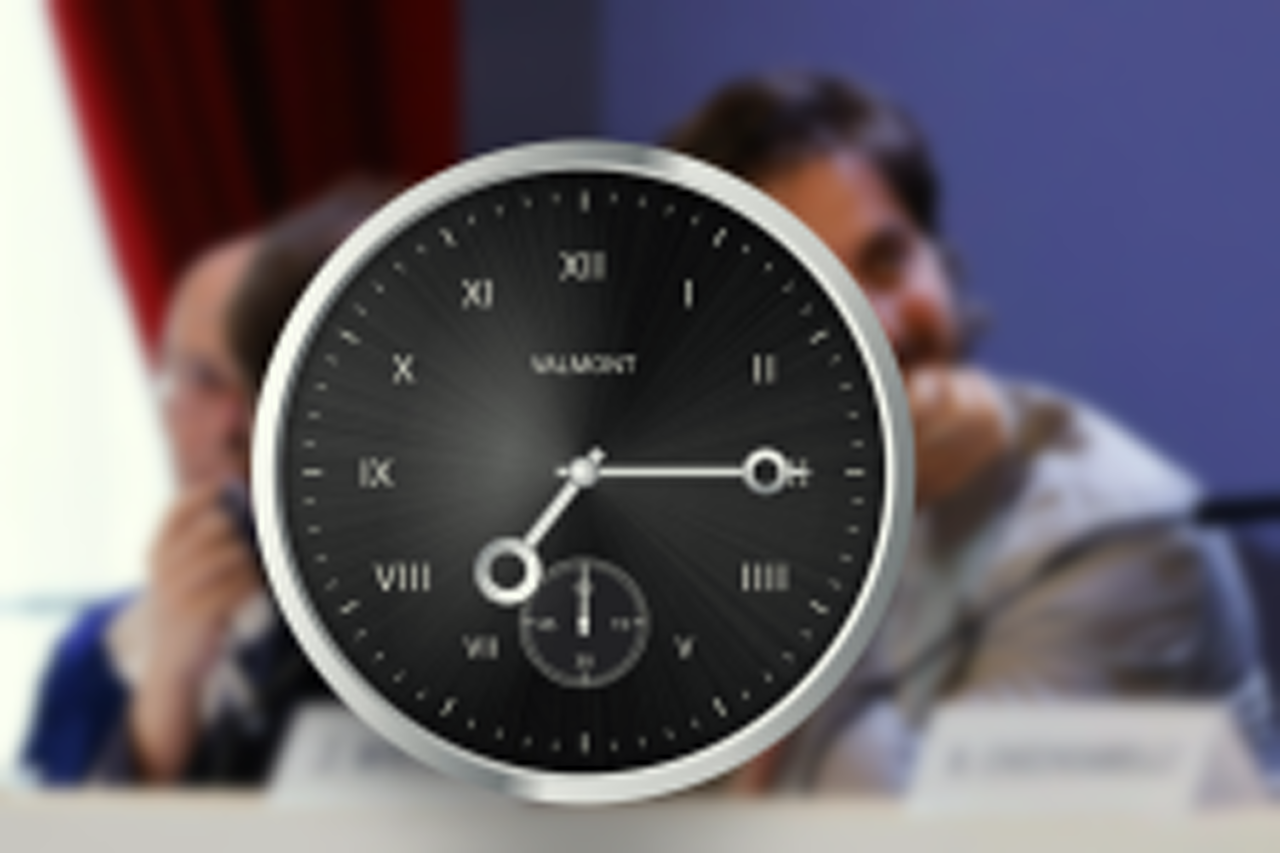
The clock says h=7 m=15
